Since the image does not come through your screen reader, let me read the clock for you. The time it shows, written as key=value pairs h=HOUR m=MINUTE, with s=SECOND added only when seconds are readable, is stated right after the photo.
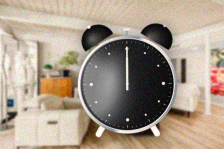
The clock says h=12 m=0
